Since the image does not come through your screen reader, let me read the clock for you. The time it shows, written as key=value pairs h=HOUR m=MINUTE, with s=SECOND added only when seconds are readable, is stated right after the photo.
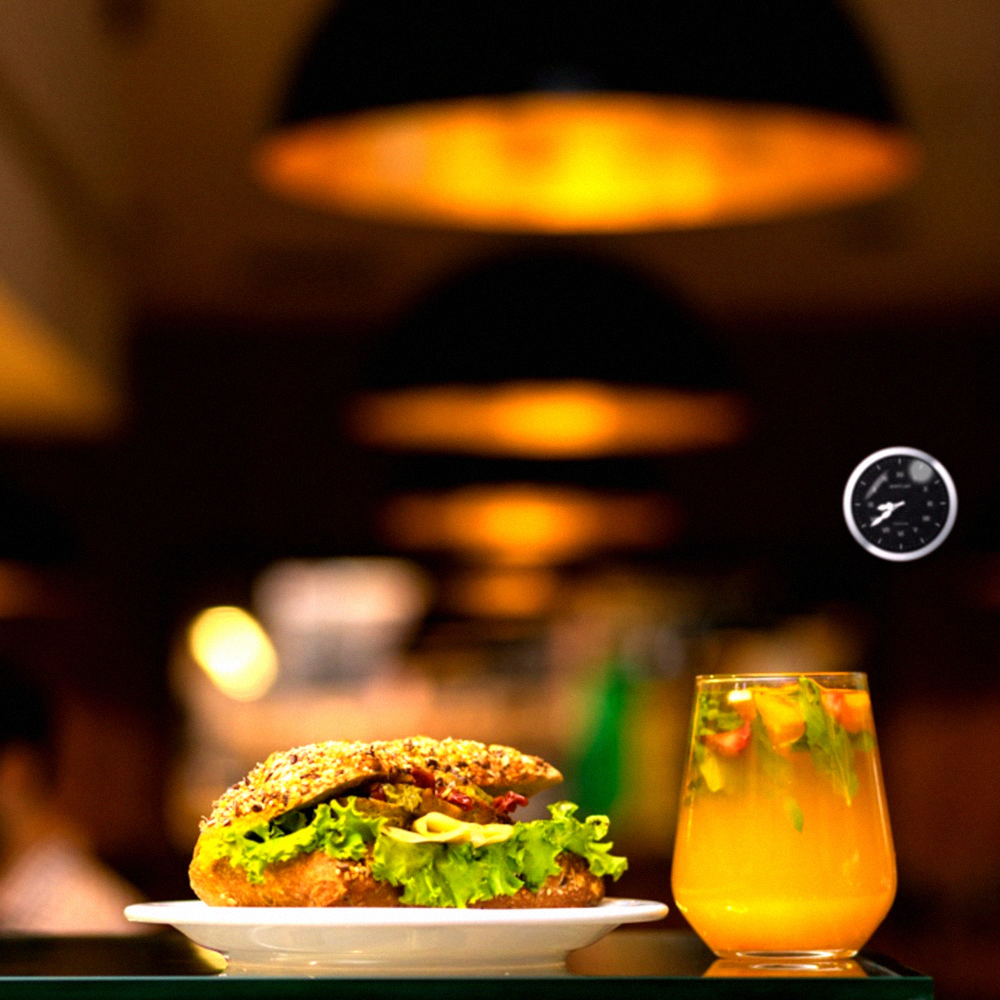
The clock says h=8 m=39
